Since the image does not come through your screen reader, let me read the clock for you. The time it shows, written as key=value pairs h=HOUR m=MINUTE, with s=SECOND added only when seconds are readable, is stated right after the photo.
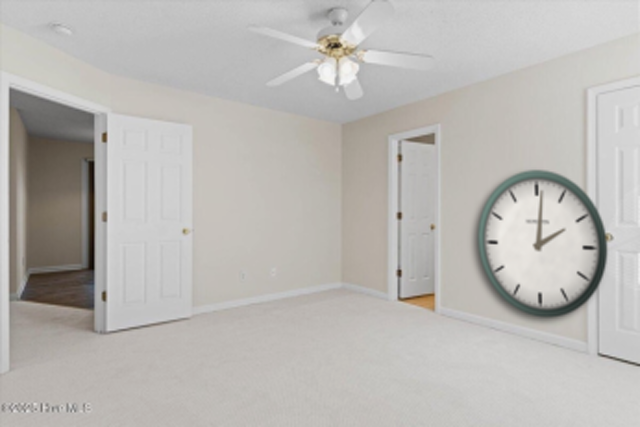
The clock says h=2 m=1
